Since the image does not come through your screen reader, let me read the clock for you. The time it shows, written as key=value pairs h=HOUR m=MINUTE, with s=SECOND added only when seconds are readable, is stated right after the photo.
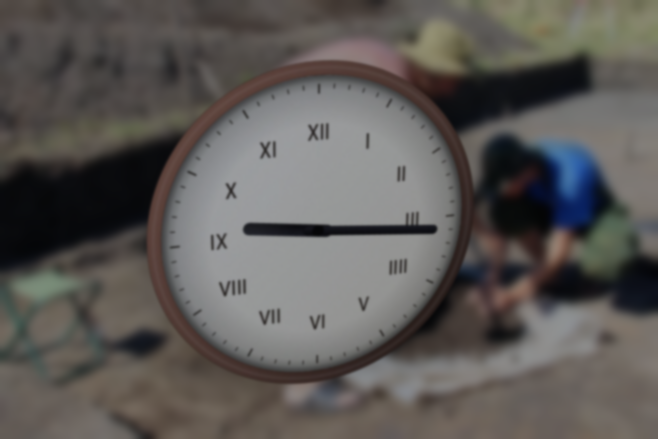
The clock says h=9 m=16
